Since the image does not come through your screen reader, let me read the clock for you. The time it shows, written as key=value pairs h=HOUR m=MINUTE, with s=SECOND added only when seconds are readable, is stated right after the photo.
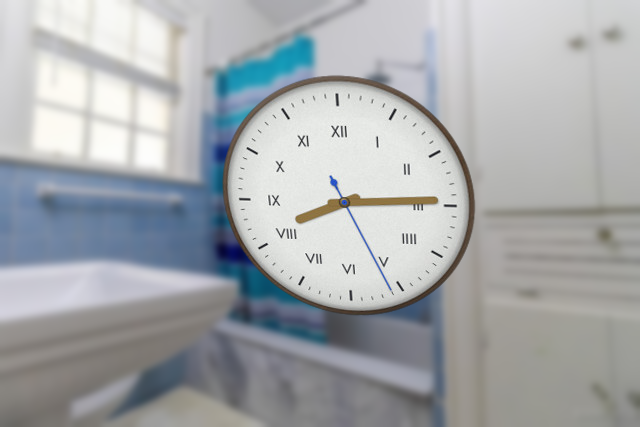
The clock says h=8 m=14 s=26
